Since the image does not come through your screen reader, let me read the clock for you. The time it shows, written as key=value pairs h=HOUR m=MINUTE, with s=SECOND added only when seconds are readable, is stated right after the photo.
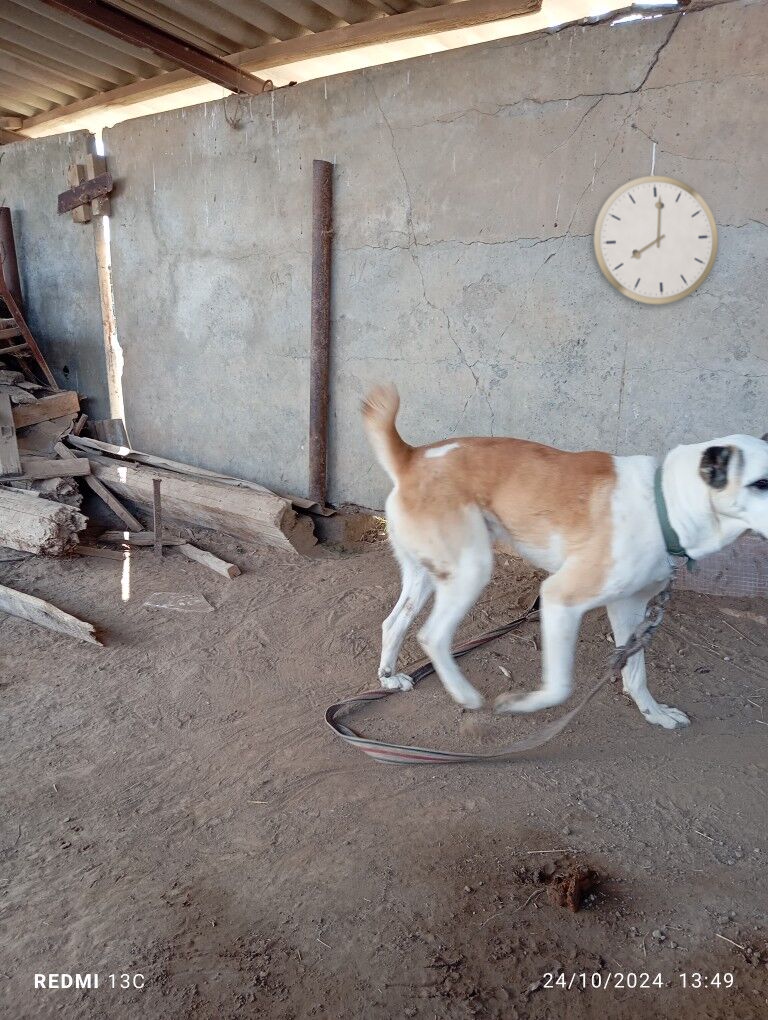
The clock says h=8 m=1
